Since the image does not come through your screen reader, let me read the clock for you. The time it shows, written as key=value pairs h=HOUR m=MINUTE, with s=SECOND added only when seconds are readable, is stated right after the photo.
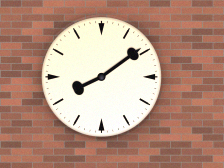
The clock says h=8 m=9
